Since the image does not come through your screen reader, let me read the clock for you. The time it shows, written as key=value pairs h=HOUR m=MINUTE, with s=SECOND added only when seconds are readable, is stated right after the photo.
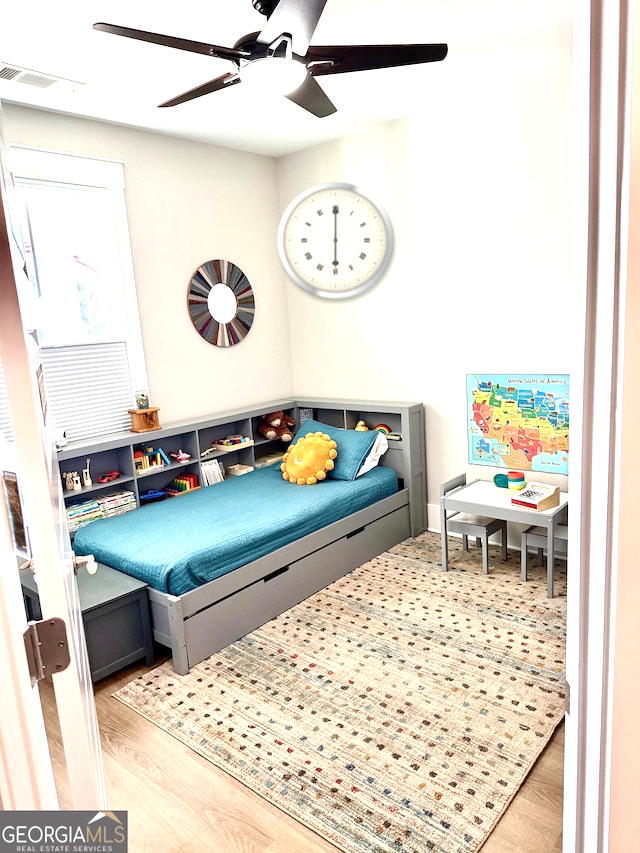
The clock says h=6 m=0
